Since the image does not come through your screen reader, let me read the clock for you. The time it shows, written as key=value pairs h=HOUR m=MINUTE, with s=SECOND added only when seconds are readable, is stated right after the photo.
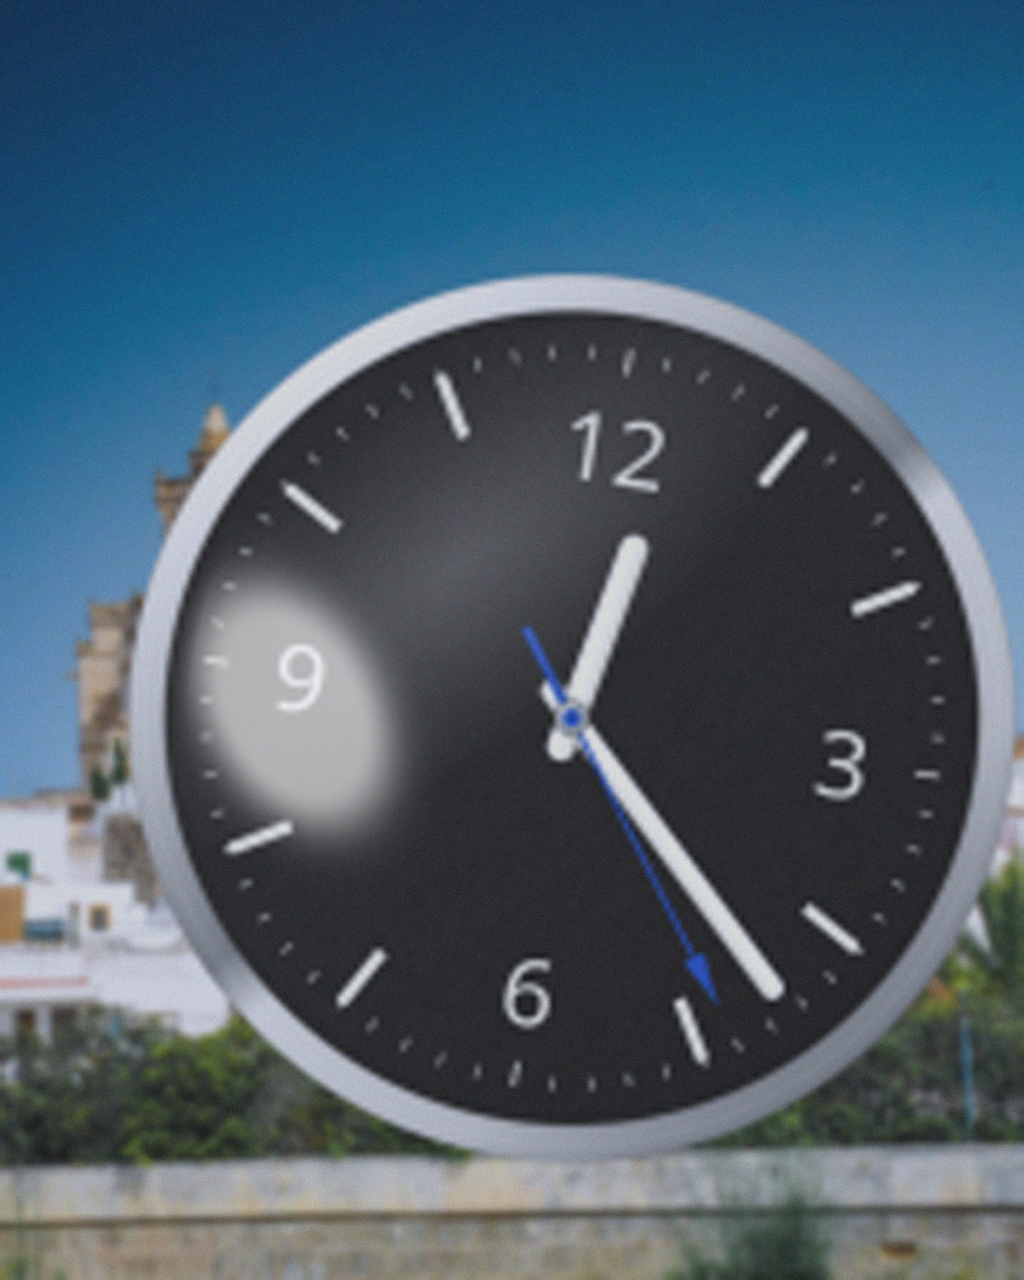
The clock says h=12 m=22 s=24
